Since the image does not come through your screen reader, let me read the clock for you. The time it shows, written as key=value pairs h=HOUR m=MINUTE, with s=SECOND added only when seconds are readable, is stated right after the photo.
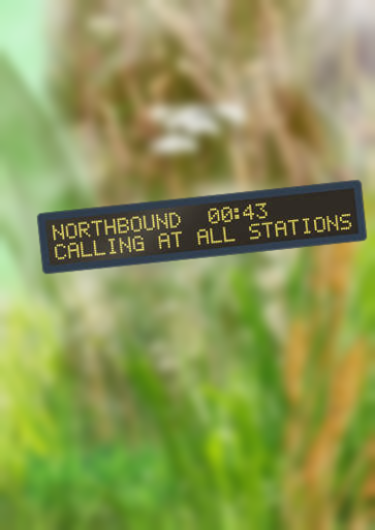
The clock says h=0 m=43
